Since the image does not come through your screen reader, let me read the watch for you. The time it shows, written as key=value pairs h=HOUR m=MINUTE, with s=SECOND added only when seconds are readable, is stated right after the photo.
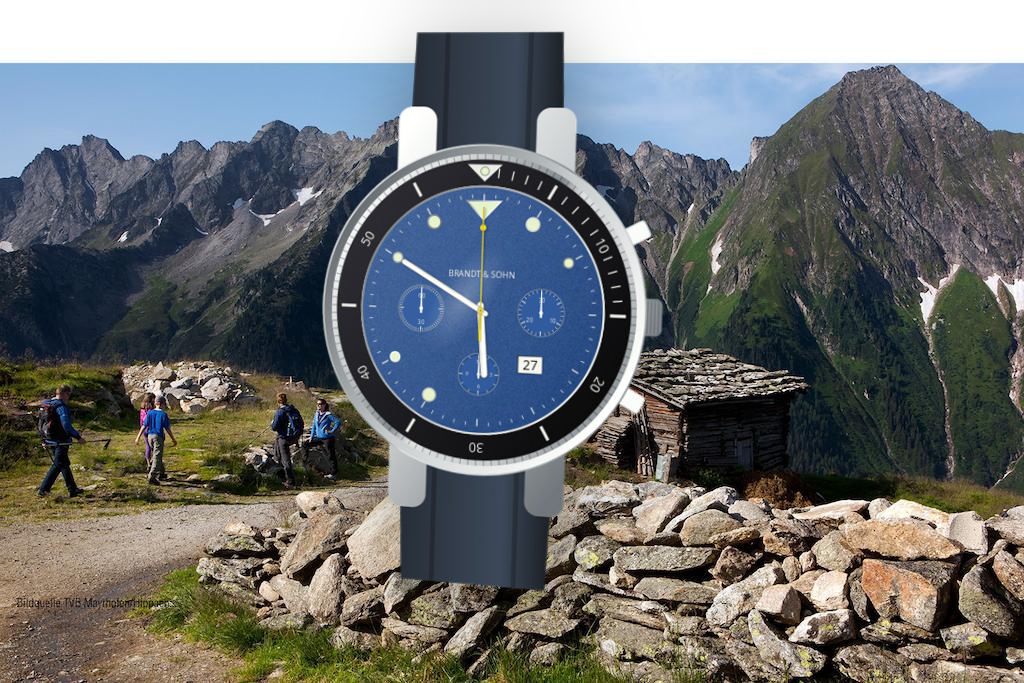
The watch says h=5 m=50
